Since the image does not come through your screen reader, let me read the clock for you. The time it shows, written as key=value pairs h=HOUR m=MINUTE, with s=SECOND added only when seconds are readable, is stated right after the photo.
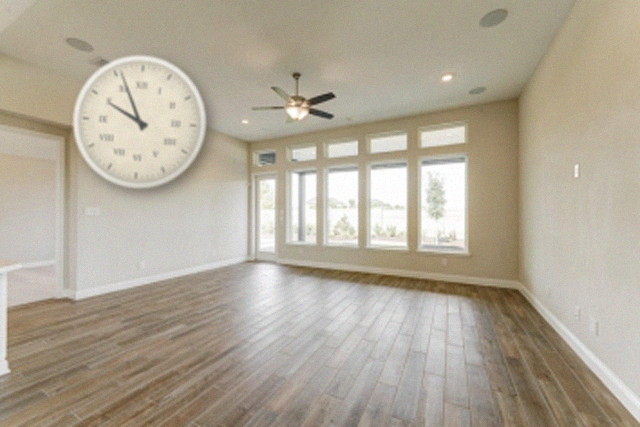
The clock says h=9 m=56
